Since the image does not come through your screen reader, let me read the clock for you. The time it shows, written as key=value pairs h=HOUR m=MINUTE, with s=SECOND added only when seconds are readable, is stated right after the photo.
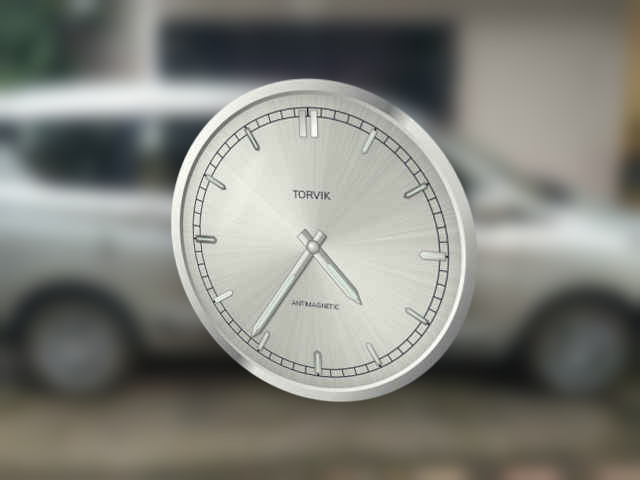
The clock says h=4 m=36
